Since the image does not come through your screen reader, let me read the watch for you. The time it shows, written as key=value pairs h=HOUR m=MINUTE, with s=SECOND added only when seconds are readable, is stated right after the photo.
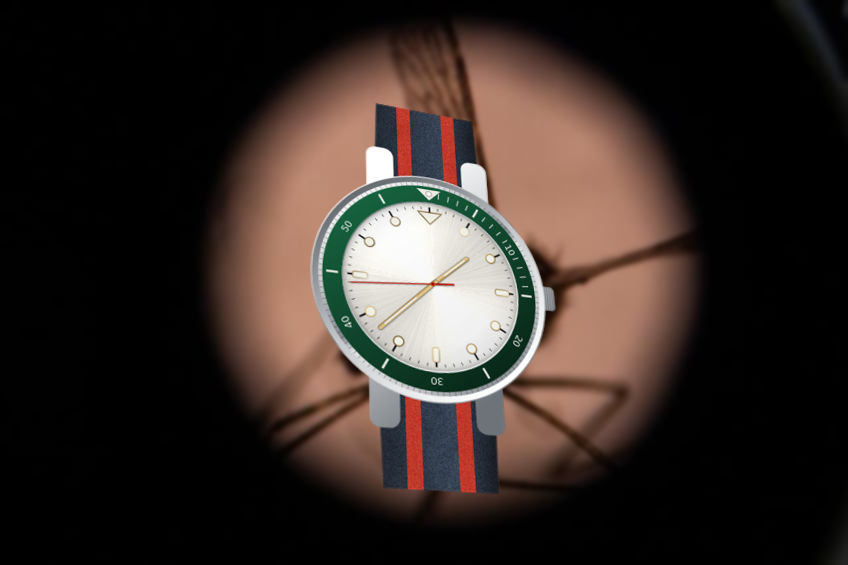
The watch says h=1 m=37 s=44
